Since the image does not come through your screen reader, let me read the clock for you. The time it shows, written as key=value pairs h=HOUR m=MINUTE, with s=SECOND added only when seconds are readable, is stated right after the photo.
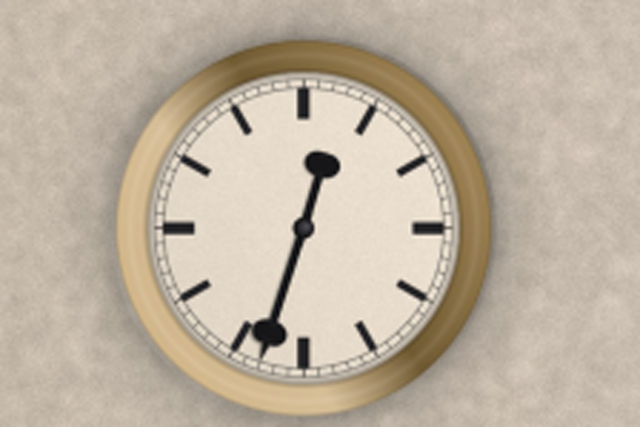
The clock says h=12 m=33
